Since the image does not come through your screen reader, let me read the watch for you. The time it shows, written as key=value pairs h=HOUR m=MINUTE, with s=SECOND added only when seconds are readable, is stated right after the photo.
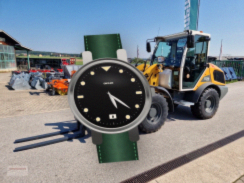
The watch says h=5 m=22
